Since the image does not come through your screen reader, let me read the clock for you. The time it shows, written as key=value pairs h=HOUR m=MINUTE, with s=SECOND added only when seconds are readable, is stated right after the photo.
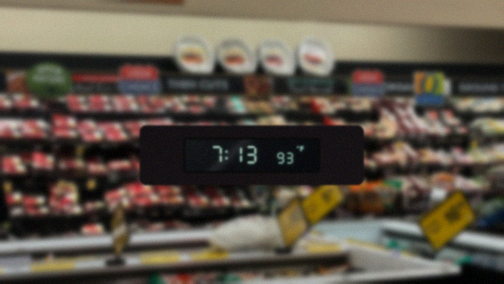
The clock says h=7 m=13
